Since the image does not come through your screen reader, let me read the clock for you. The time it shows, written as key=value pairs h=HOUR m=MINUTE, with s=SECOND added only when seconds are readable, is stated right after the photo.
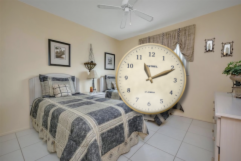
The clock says h=11 m=11
